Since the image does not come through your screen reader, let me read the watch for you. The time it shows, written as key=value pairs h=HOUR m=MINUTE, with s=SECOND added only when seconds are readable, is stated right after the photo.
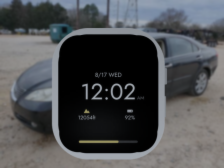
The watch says h=12 m=2
